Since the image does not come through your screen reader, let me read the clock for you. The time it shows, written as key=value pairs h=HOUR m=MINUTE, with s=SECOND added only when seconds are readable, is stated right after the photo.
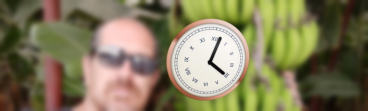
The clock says h=4 m=2
